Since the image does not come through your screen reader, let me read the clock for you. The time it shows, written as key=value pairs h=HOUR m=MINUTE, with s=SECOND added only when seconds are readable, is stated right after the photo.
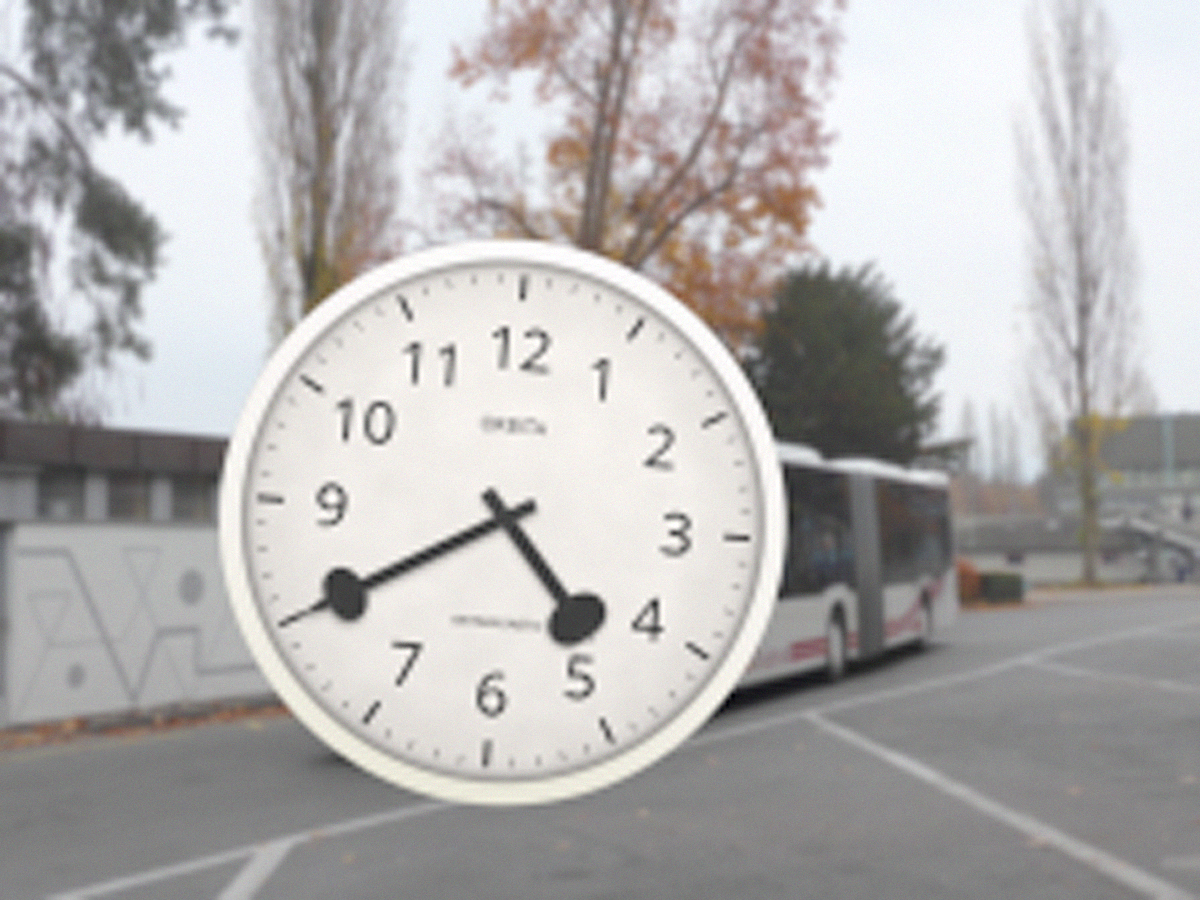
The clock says h=4 m=40
